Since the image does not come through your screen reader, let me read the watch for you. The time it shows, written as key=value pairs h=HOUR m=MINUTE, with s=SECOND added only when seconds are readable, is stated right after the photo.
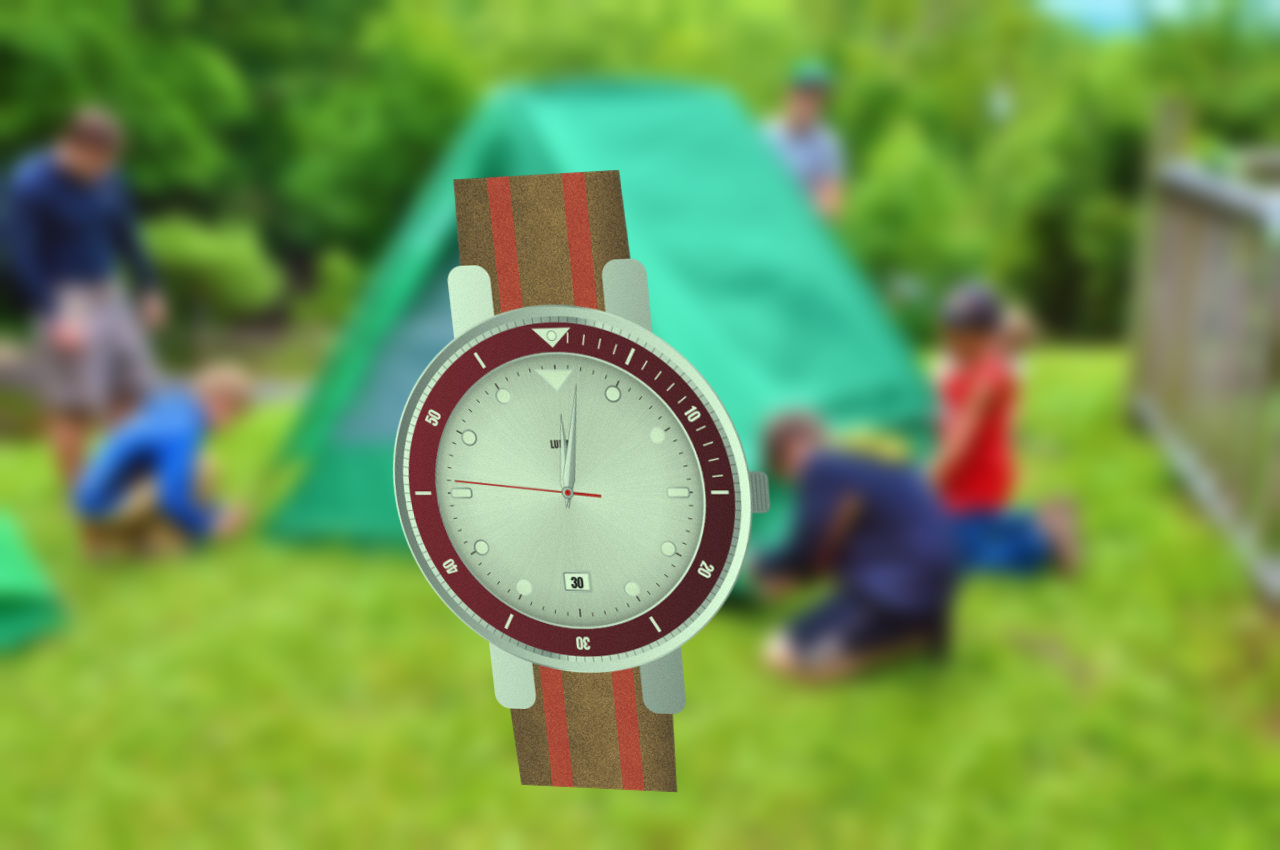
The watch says h=12 m=1 s=46
